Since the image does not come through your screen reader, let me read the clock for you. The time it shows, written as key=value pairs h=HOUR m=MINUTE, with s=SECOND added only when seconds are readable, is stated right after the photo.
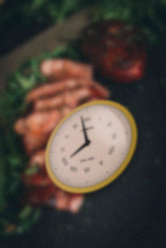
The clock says h=7 m=58
